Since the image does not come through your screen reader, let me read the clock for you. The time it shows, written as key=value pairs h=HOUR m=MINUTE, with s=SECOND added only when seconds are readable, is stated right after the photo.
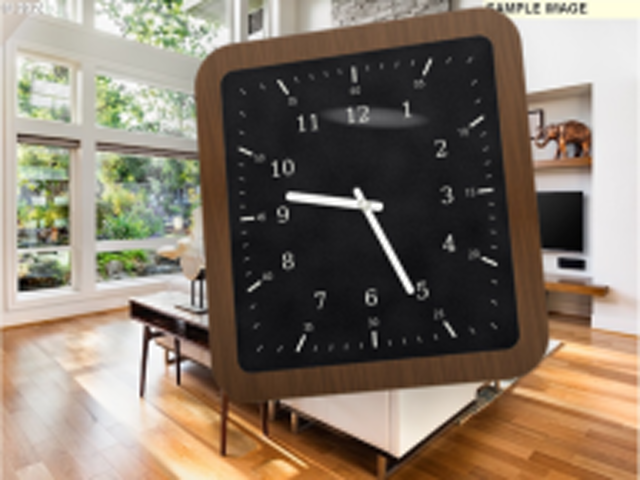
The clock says h=9 m=26
